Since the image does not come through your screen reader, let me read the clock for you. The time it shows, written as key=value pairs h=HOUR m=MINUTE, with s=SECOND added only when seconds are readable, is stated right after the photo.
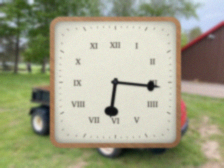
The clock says h=6 m=16
